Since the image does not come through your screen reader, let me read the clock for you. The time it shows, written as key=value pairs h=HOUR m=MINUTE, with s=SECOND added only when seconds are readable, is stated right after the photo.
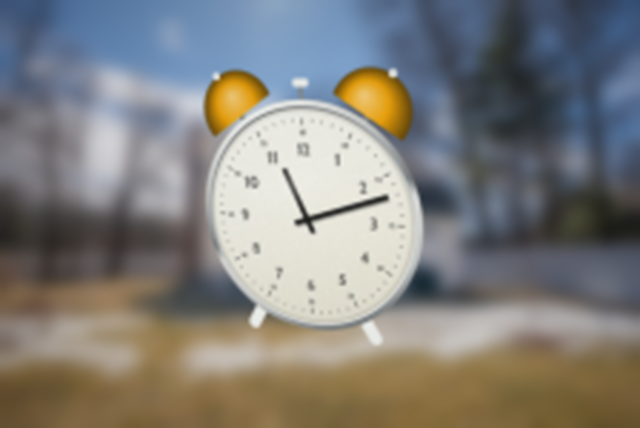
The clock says h=11 m=12
